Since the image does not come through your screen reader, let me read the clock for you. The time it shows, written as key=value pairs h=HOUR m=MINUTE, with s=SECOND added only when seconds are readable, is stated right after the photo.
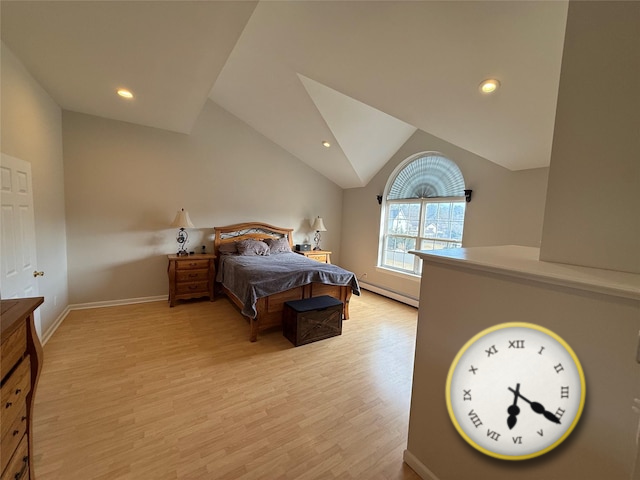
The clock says h=6 m=21
